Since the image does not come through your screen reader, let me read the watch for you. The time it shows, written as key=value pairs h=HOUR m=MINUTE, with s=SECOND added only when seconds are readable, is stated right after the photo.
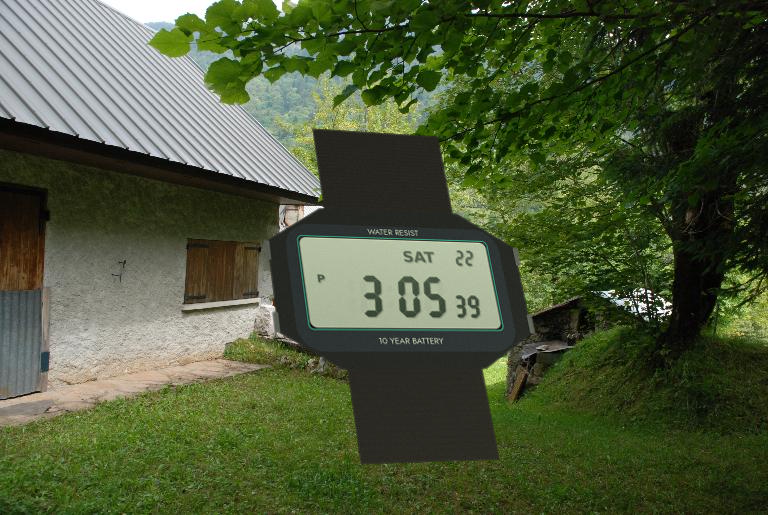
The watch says h=3 m=5 s=39
